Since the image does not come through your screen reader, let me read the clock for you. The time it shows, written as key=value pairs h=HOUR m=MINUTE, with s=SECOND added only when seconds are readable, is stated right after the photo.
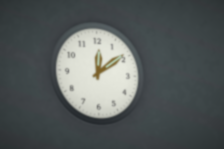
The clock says h=12 m=9
